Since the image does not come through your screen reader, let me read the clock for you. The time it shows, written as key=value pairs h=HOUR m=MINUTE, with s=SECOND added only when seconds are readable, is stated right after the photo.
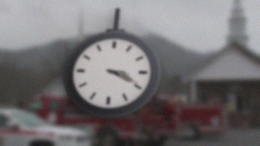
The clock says h=3 m=19
